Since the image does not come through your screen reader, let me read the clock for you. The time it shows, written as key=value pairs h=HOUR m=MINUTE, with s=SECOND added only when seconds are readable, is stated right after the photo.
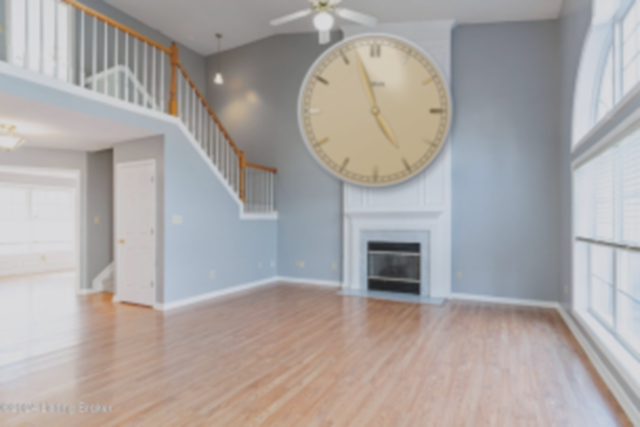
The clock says h=4 m=57
